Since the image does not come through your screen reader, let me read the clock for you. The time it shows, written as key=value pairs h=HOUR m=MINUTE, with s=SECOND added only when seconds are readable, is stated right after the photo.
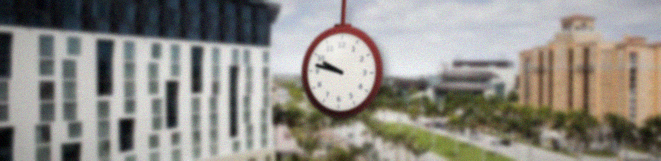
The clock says h=9 m=47
